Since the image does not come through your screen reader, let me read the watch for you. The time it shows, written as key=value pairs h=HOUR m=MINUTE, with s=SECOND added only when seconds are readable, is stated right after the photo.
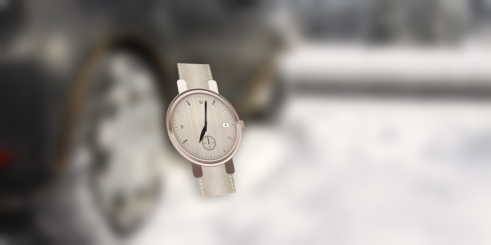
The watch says h=7 m=2
